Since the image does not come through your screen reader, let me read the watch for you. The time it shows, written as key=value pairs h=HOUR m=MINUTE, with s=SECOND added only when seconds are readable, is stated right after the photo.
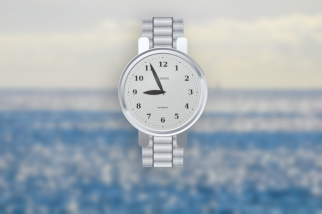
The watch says h=8 m=56
